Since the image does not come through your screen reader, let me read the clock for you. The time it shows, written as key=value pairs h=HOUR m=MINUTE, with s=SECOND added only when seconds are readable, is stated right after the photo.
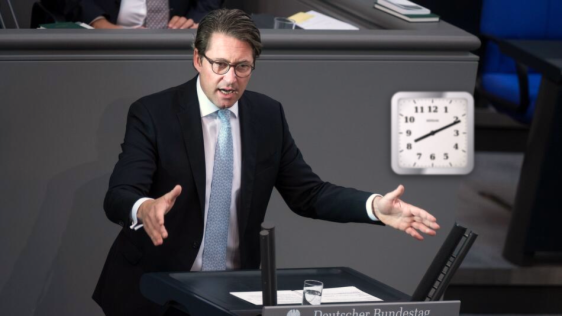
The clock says h=8 m=11
